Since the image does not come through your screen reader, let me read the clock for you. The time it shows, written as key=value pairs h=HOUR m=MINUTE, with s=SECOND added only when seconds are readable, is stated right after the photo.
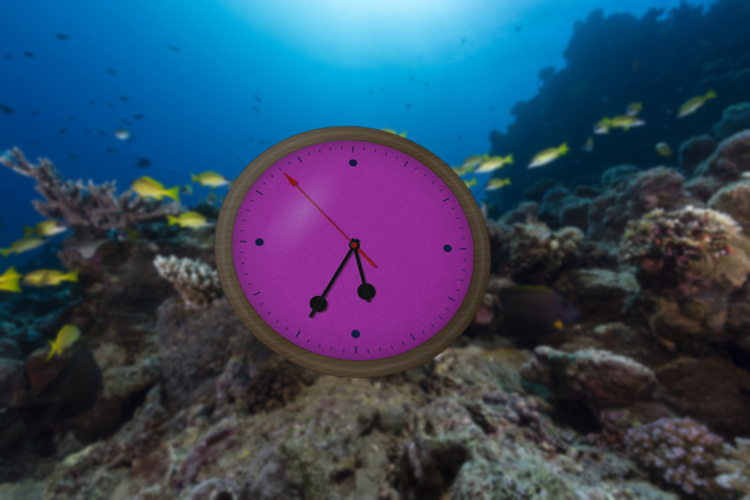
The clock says h=5 m=34 s=53
